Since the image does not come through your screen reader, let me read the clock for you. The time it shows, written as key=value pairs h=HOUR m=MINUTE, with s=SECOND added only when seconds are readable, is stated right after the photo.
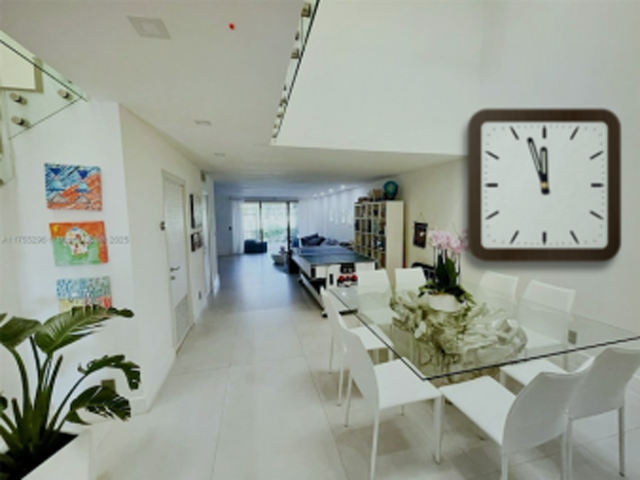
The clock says h=11 m=57
